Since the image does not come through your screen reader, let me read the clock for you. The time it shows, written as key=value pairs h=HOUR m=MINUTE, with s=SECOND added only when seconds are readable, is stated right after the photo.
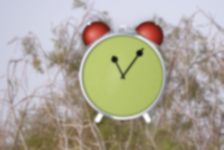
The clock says h=11 m=6
